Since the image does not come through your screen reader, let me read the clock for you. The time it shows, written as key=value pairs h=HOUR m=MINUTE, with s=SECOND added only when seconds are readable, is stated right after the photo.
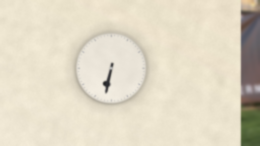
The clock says h=6 m=32
